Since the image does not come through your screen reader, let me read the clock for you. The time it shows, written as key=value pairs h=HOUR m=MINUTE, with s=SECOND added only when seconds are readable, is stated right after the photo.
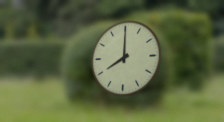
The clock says h=8 m=0
